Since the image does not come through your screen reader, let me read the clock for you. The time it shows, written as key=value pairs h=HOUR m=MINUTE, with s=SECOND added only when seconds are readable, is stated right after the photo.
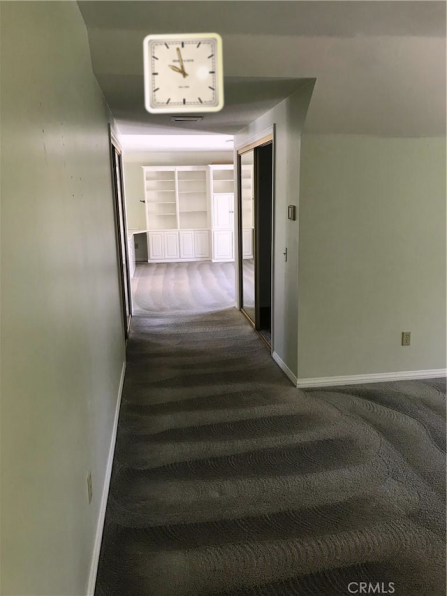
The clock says h=9 m=58
